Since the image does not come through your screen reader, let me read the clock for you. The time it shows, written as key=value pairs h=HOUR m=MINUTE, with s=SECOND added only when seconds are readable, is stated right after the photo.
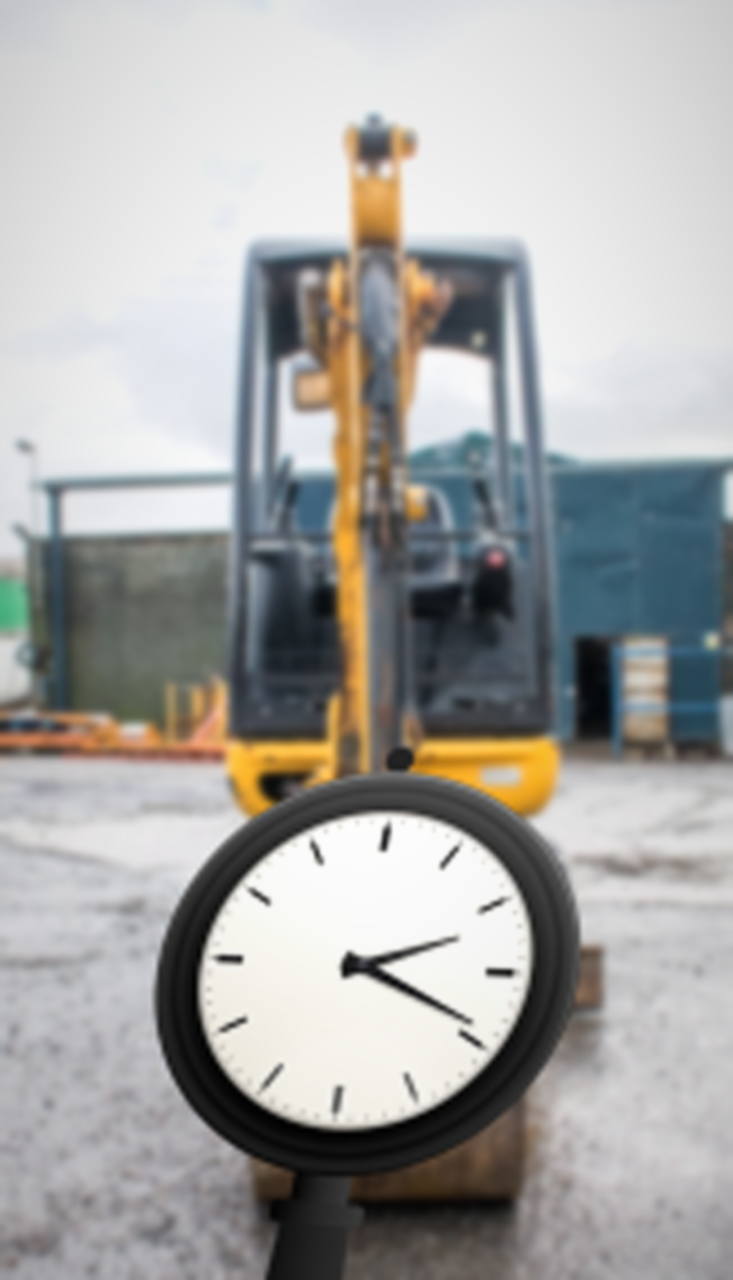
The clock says h=2 m=19
